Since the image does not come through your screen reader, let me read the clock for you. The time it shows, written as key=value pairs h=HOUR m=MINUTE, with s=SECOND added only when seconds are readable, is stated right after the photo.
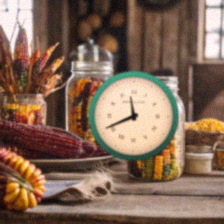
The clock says h=11 m=41
